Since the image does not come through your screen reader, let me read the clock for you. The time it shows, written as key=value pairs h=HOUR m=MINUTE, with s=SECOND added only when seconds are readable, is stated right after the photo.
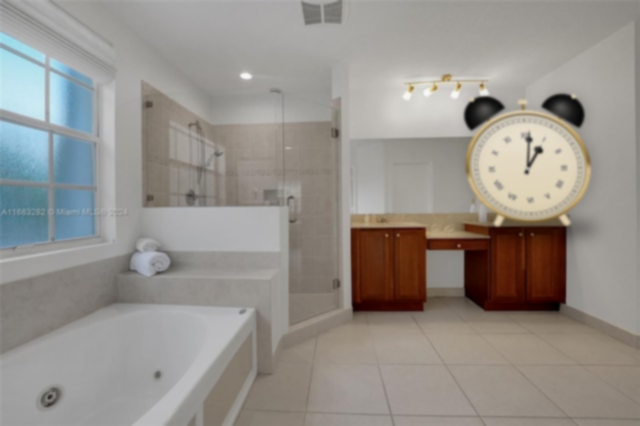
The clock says h=1 m=1
